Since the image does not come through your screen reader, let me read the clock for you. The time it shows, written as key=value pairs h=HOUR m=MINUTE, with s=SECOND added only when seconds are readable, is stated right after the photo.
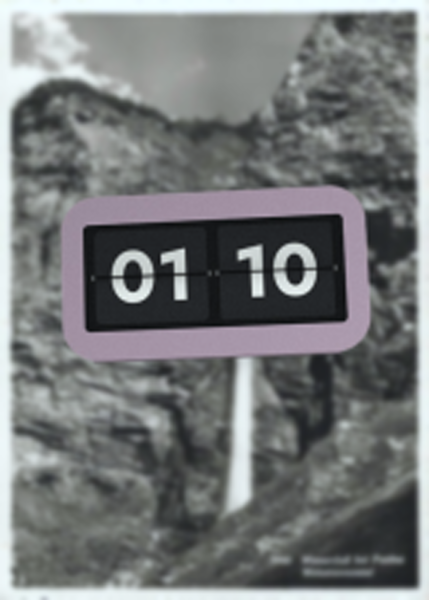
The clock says h=1 m=10
